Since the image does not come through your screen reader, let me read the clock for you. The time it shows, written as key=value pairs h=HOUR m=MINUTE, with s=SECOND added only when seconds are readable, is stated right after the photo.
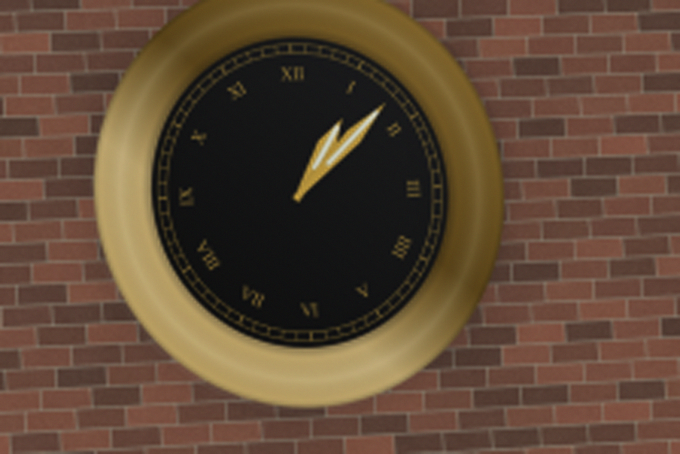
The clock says h=1 m=8
